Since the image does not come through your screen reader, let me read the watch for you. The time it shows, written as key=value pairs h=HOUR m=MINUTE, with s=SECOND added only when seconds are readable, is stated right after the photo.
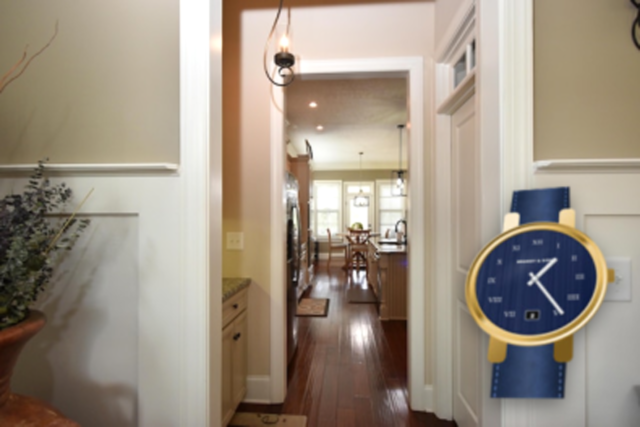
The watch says h=1 m=24
